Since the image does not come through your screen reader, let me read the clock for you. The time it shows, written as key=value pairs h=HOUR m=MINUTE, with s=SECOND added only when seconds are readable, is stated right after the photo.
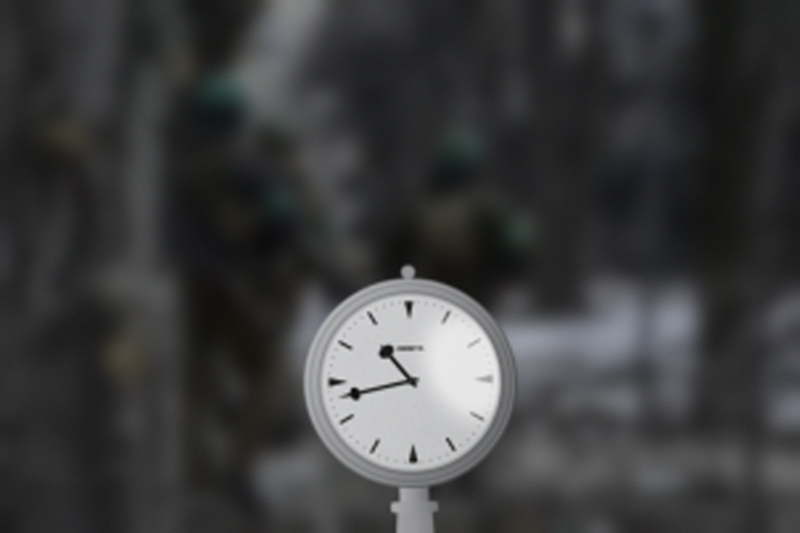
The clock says h=10 m=43
